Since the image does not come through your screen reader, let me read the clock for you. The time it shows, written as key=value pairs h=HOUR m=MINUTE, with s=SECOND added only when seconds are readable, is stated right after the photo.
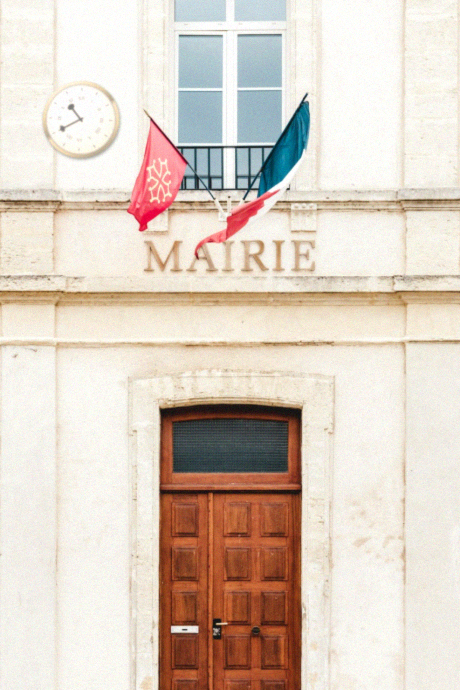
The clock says h=10 m=40
